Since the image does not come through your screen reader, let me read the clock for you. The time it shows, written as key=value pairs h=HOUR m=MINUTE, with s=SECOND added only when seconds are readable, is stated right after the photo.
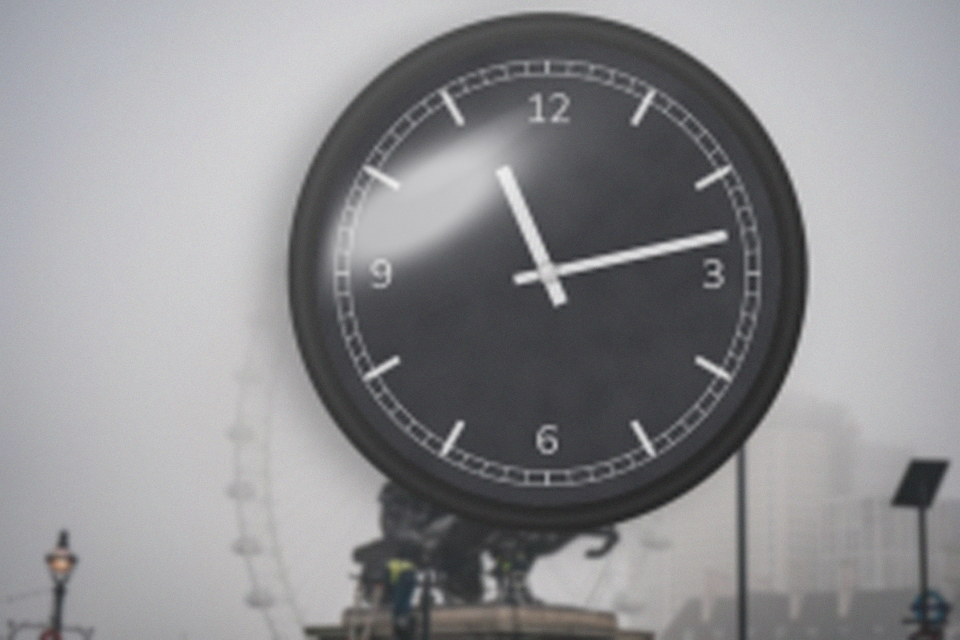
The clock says h=11 m=13
